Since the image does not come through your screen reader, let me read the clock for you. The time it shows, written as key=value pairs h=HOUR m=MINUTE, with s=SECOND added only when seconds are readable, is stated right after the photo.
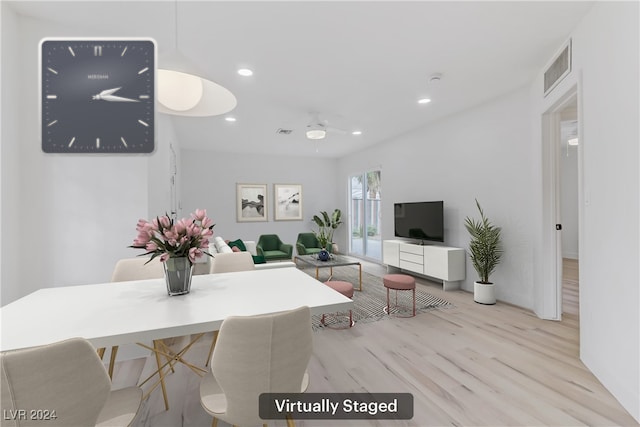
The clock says h=2 m=16
